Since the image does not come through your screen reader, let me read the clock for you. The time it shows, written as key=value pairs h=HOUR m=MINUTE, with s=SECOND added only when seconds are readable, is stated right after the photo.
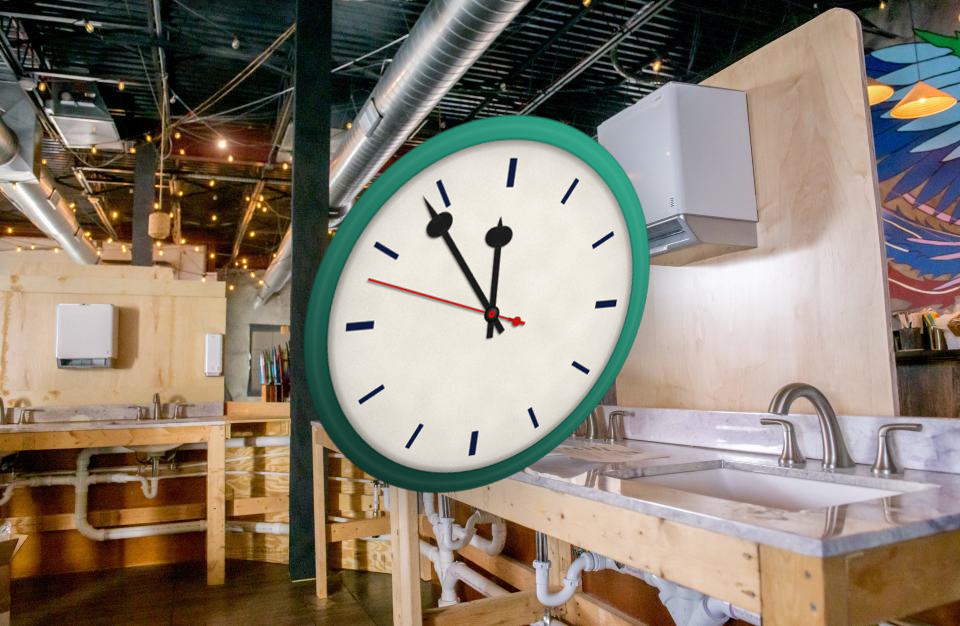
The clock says h=11 m=53 s=48
